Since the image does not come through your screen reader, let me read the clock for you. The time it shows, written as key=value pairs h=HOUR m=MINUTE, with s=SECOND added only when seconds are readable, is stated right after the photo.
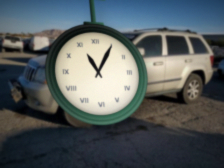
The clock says h=11 m=5
